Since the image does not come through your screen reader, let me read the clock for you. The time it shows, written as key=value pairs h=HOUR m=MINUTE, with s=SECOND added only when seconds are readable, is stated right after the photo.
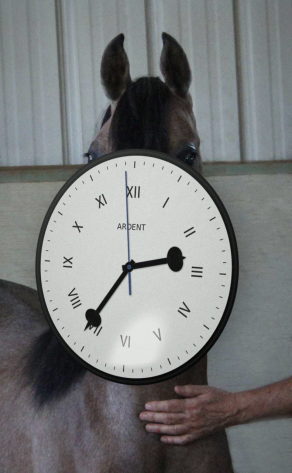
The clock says h=2 m=35 s=59
